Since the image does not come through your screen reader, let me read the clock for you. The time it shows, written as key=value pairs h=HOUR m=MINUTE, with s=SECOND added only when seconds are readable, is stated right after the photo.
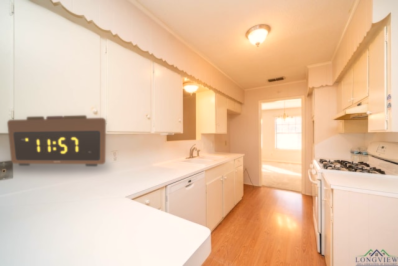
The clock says h=11 m=57
